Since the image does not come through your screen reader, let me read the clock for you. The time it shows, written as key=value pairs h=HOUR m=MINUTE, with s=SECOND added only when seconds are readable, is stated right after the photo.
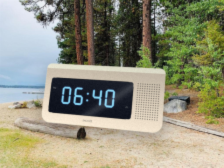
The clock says h=6 m=40
